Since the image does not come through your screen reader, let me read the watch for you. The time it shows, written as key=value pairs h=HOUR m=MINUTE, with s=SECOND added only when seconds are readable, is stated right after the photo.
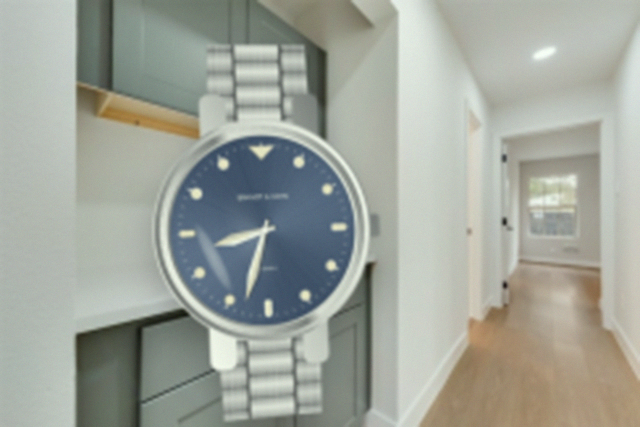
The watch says h=8 m=33
